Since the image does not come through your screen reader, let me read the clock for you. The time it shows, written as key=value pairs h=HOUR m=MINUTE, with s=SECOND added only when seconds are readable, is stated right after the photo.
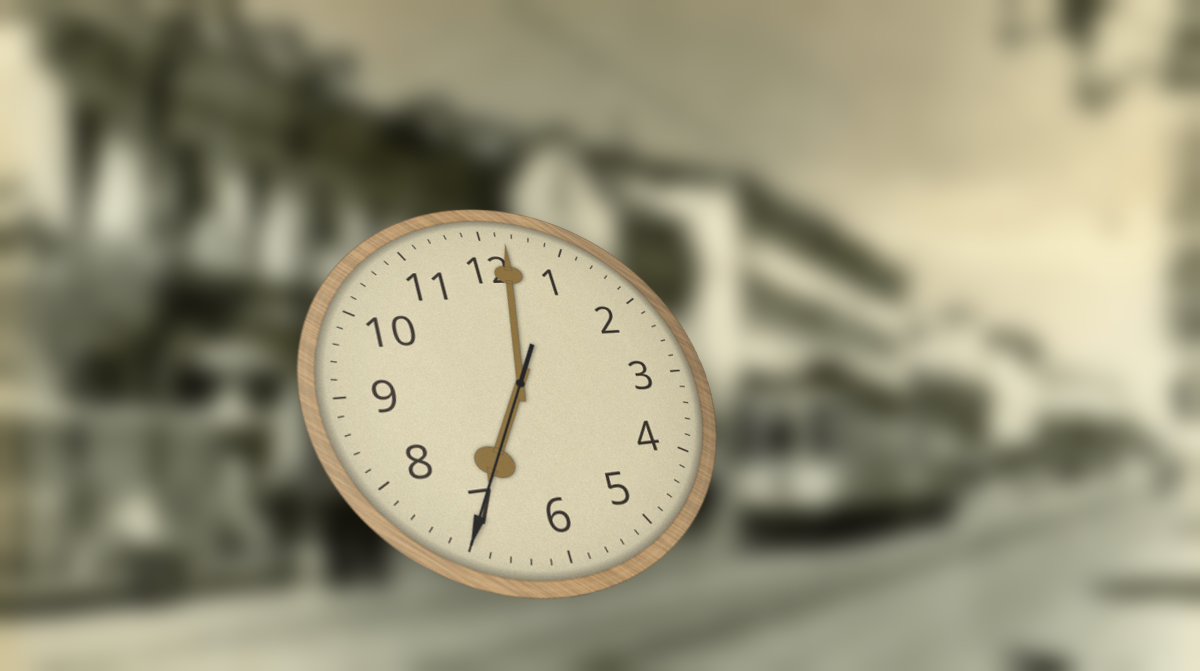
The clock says h=7 m=1 s=35
